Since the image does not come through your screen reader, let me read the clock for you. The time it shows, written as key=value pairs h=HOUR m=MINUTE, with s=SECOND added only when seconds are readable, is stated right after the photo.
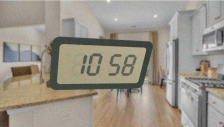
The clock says h=10 m=58
